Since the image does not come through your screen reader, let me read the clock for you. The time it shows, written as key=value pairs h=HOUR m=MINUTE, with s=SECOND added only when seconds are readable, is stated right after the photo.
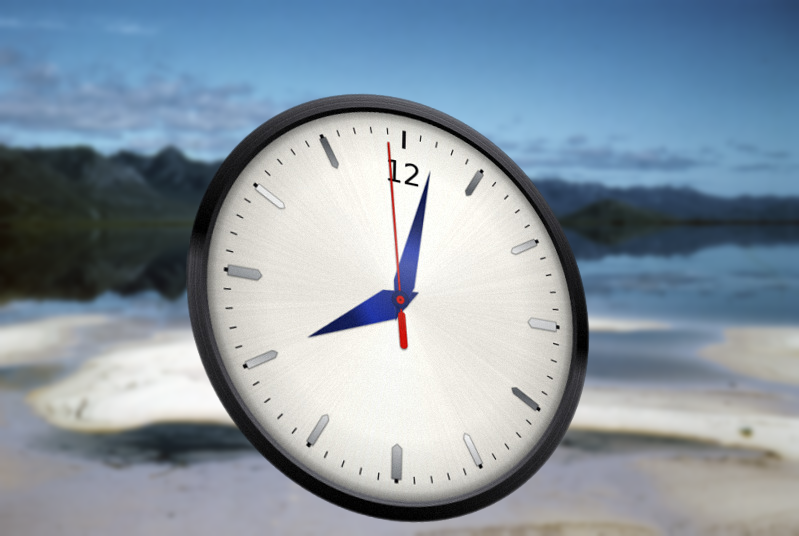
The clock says h=8 m=1 s=59
